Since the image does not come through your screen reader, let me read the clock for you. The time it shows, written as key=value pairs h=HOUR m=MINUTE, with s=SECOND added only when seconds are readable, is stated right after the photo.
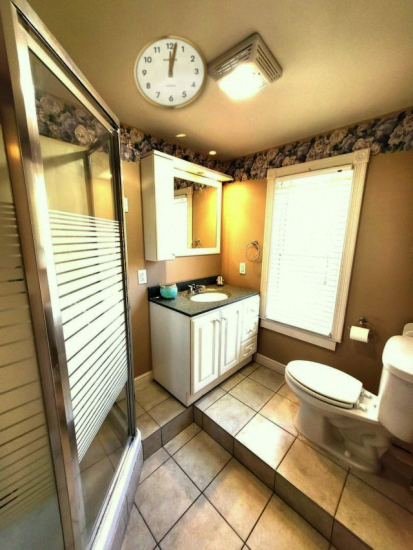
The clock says h=12 m=2
